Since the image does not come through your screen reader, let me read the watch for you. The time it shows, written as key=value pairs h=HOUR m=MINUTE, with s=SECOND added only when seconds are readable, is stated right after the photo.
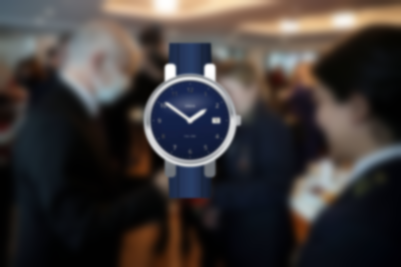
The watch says h=1 m=51
